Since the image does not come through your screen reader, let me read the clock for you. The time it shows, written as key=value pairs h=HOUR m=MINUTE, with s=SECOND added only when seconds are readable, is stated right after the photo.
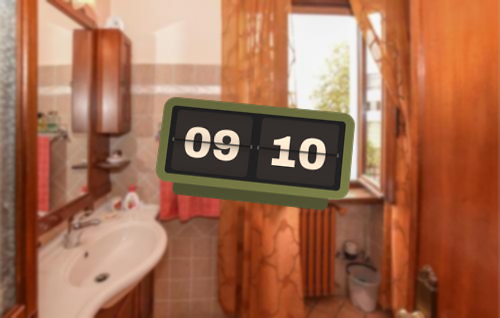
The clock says h=9 m=10
